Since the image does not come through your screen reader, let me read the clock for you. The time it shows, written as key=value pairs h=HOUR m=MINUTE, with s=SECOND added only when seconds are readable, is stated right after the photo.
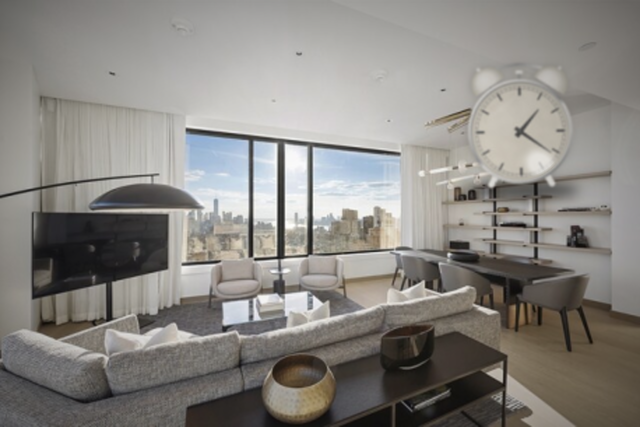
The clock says h=1 m=21
